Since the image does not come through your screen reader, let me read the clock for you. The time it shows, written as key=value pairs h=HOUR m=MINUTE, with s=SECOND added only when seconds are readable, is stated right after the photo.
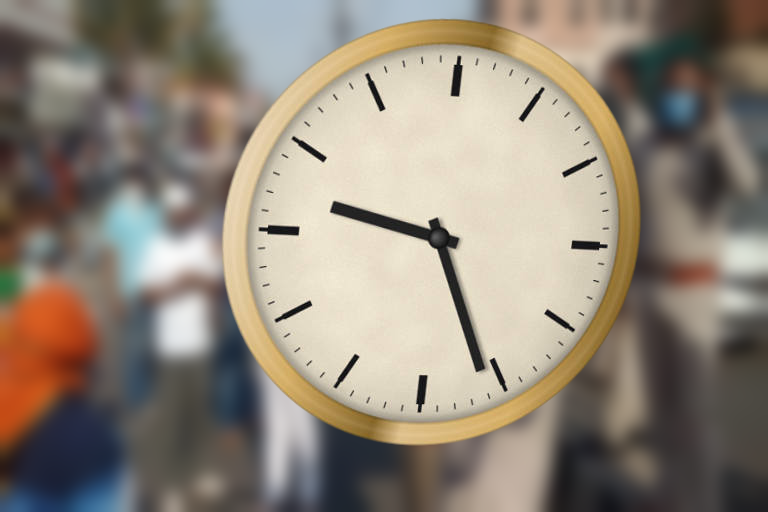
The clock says h=9 m=26
